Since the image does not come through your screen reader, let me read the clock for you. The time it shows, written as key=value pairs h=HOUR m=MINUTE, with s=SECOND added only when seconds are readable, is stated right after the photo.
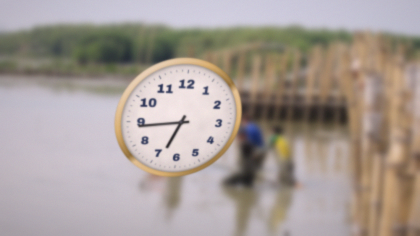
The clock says h=6 m=44
